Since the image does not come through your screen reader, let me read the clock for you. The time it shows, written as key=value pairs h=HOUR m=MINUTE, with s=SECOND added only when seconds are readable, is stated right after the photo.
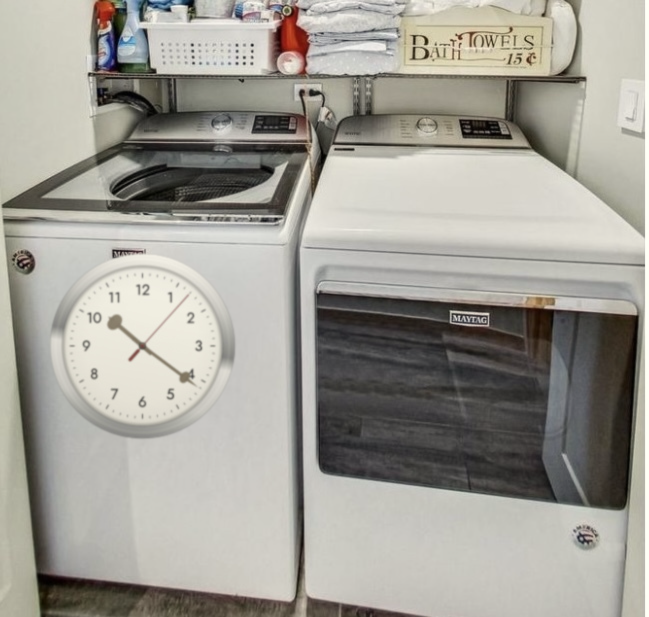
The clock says h=10 m=21 s=7
